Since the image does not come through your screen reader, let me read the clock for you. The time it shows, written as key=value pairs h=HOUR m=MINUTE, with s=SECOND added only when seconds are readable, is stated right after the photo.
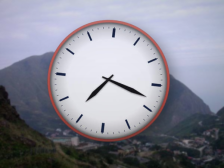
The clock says h=7 m=18
